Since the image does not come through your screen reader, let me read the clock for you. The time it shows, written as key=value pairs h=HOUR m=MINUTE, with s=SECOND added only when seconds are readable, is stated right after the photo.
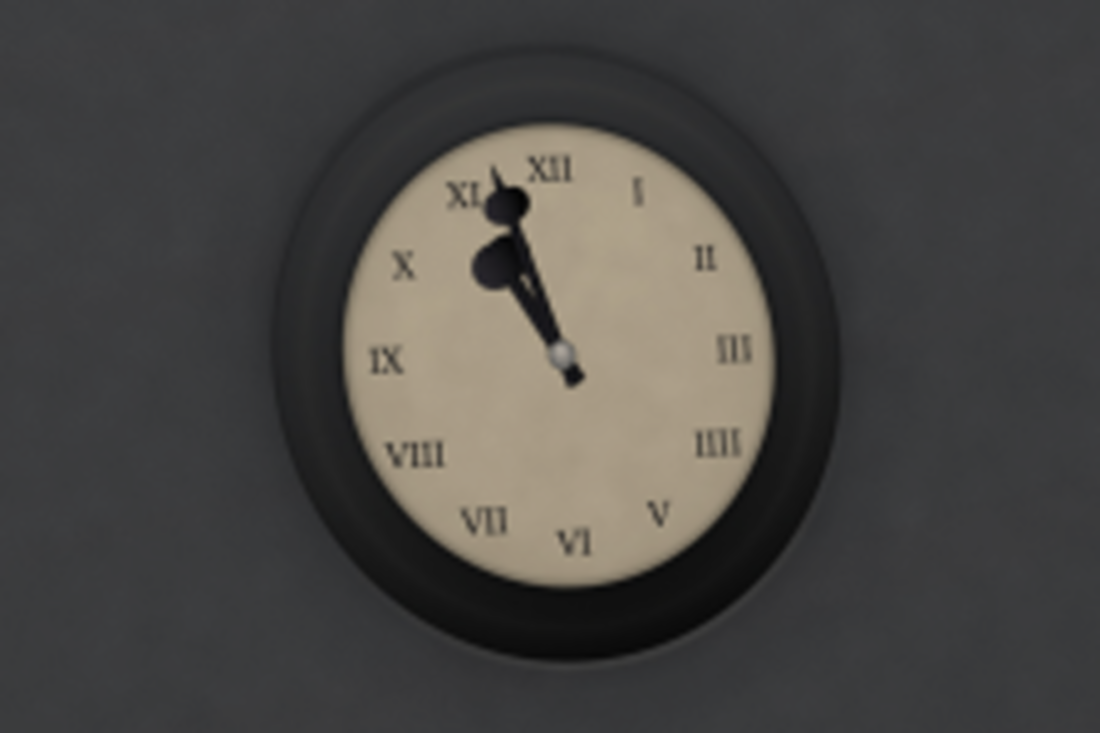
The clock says h=10 m=57
